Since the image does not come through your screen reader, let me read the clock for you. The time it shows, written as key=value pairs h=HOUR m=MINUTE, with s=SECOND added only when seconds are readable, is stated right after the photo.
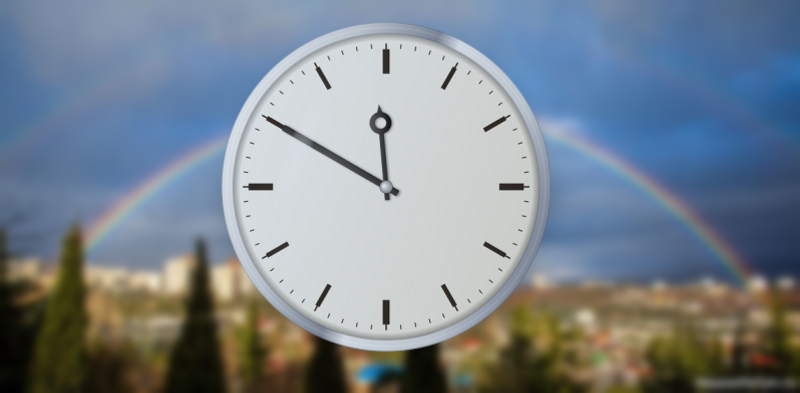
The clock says h=11 m=50
